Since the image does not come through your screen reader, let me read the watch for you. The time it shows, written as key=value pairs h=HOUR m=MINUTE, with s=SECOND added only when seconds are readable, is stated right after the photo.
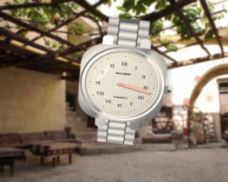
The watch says h=3 m=17
